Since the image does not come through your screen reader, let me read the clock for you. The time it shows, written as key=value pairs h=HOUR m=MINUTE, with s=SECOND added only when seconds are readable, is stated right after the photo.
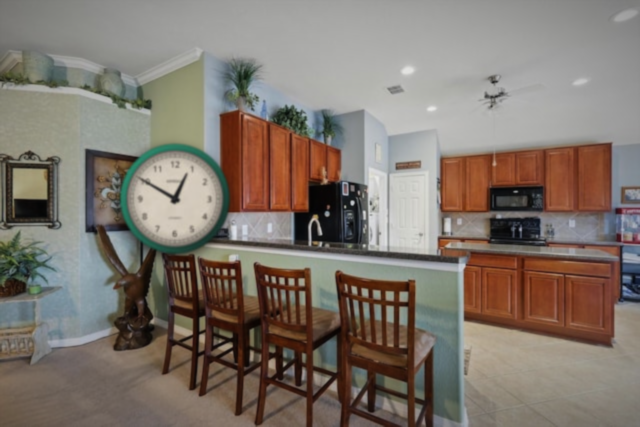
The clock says h=12 m=50
